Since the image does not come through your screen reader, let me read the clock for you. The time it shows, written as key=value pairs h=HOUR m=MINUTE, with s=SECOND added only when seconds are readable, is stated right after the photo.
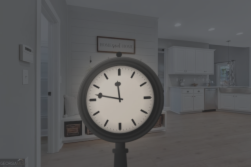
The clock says h=11 m=47
